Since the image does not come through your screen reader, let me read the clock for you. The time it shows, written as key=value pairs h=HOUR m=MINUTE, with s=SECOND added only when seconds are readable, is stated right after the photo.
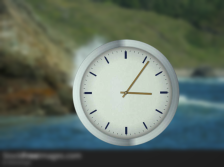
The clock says h=3 m=6
